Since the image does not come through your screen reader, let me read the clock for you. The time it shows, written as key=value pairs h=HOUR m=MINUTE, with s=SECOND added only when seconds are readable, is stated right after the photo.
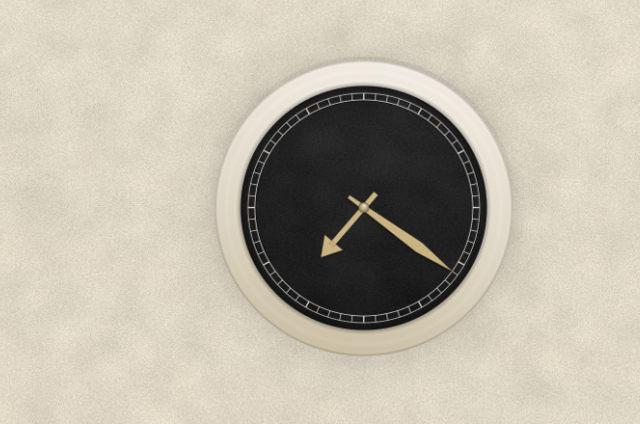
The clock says h=7 m=21
